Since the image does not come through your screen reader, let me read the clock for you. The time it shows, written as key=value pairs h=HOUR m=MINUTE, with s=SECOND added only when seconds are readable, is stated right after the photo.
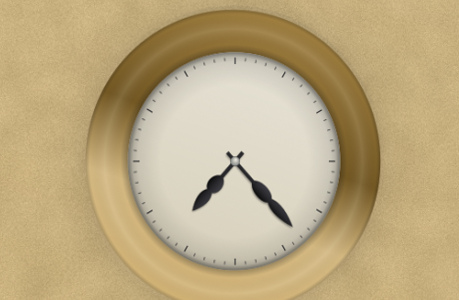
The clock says h=7 m=23
